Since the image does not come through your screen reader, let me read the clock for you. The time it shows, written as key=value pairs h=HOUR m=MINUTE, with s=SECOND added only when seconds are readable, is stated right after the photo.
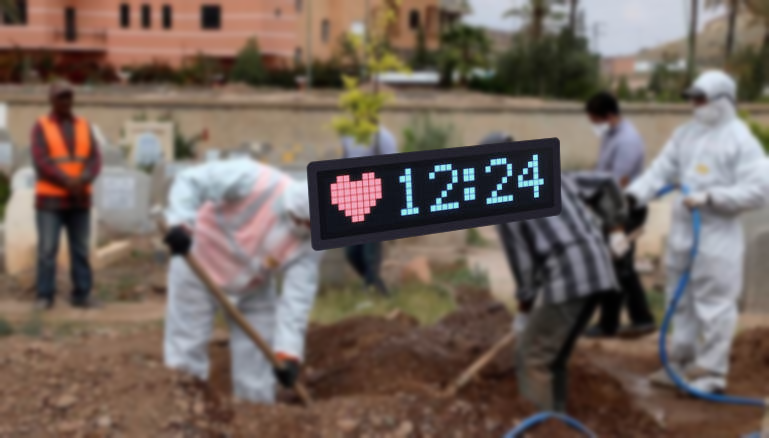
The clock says h=12 m=24
